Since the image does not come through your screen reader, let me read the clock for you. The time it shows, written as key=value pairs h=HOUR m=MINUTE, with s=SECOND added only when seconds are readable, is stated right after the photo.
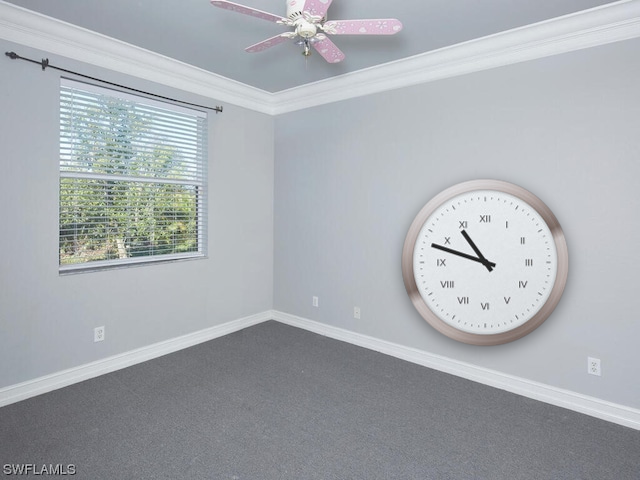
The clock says h=10 m=48
